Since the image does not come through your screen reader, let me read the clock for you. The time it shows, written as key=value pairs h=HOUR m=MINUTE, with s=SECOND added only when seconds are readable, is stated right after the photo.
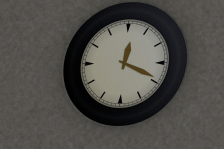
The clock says h=12 m=19
